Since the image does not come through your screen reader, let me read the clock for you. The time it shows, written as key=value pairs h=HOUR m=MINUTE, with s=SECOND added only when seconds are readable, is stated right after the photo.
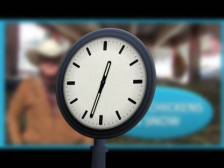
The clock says h=12 m=33
